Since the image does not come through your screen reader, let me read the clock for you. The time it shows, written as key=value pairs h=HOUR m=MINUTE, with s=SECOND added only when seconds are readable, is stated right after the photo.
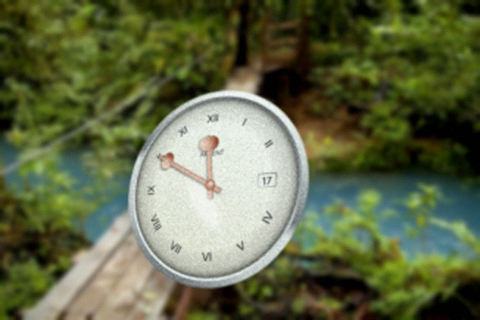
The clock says h=11 m=50
